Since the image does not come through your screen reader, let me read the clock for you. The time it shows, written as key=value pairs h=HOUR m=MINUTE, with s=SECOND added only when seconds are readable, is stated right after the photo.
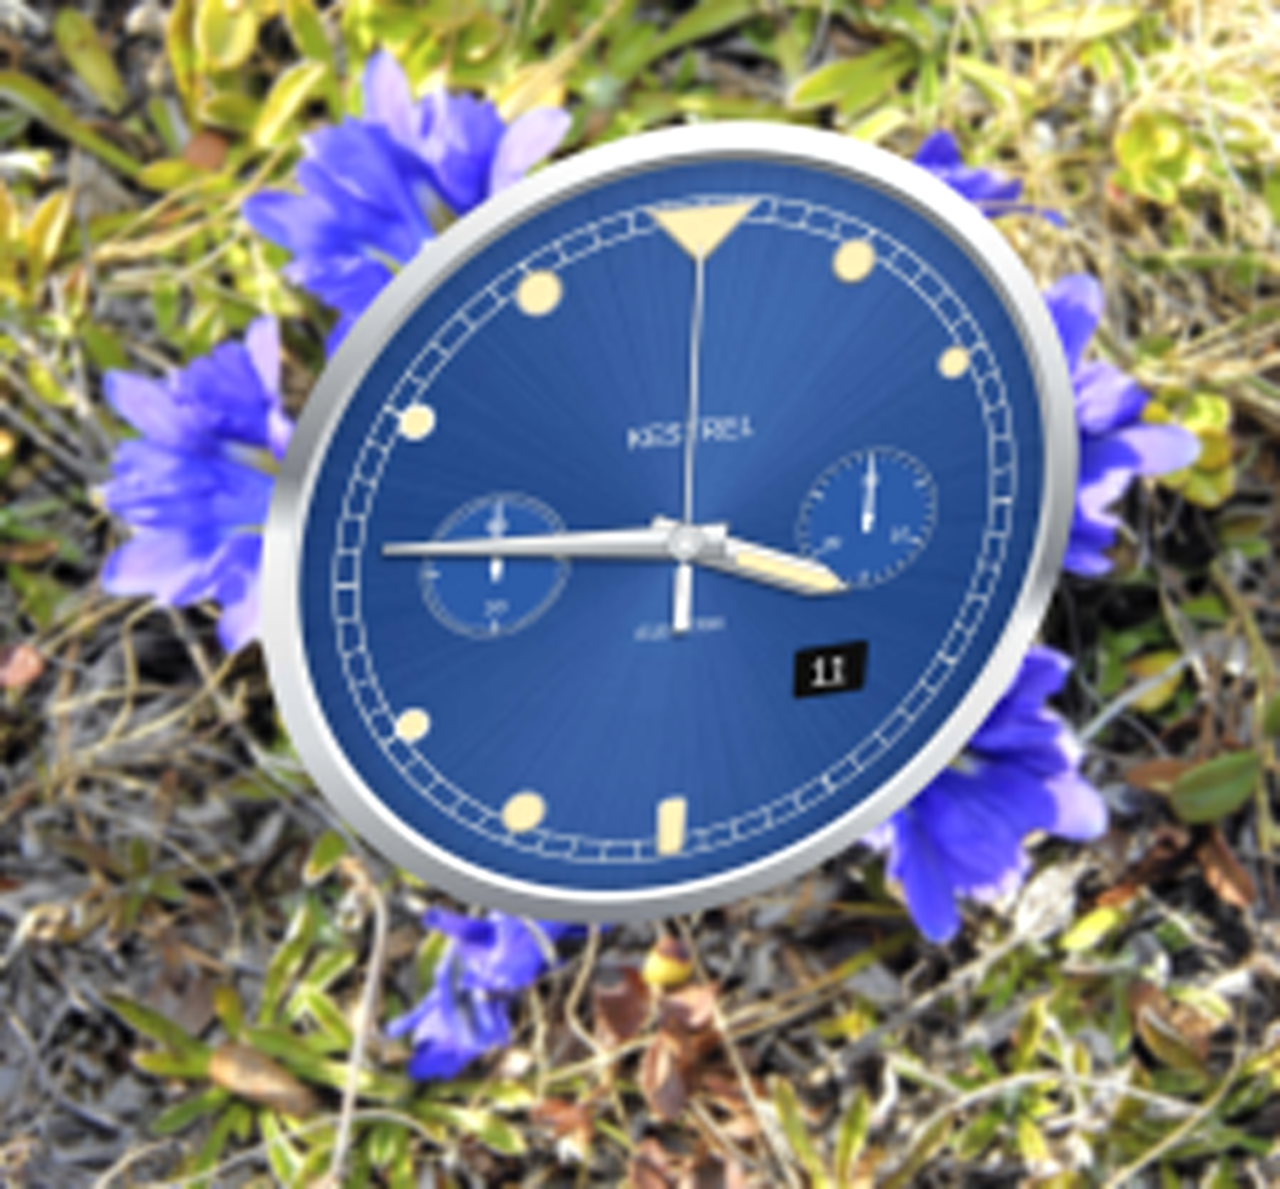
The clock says h=3 m=46
